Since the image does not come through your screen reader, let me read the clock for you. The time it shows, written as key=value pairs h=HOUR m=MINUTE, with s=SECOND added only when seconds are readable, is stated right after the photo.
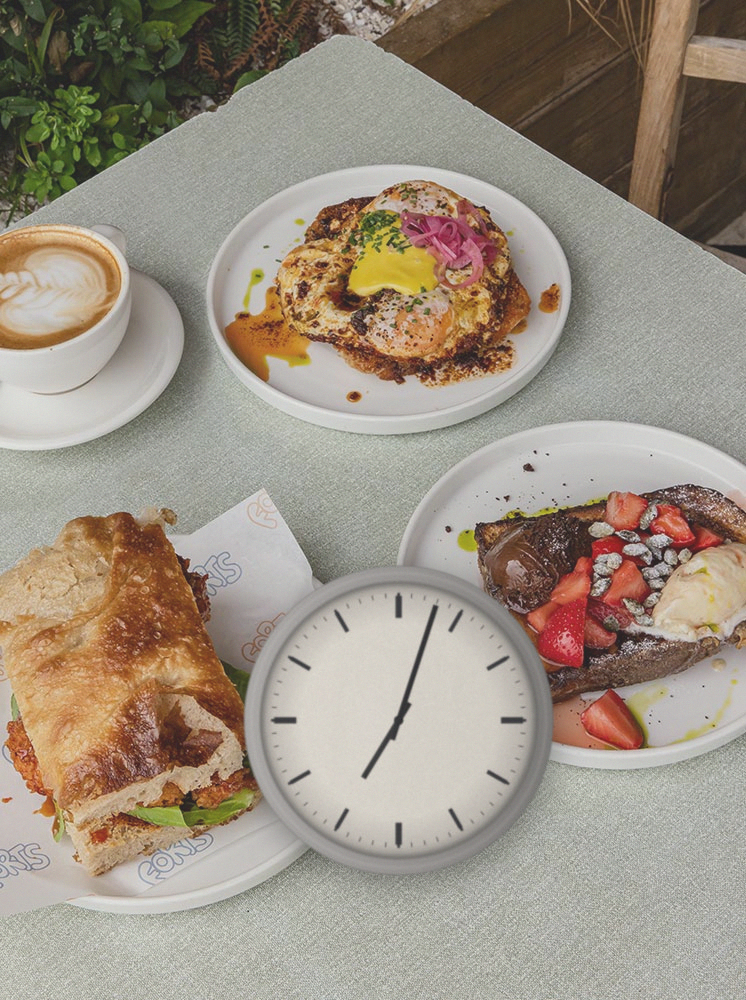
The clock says h=7 m=3
